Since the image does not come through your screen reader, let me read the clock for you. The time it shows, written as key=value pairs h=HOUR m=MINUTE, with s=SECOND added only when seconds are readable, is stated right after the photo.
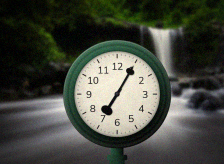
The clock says h=7 m=5
